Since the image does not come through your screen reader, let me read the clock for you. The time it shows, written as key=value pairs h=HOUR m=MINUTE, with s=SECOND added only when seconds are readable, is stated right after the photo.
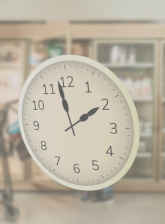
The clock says h=1 m=58
